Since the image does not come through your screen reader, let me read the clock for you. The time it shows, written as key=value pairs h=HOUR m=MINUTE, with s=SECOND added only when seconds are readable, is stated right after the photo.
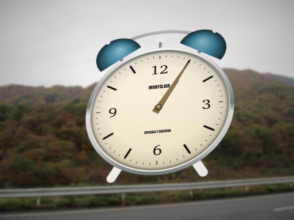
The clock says h=1 m=5
